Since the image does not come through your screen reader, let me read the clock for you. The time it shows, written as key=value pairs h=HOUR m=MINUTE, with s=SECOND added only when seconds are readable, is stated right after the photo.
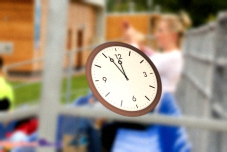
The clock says h=11 m=56
